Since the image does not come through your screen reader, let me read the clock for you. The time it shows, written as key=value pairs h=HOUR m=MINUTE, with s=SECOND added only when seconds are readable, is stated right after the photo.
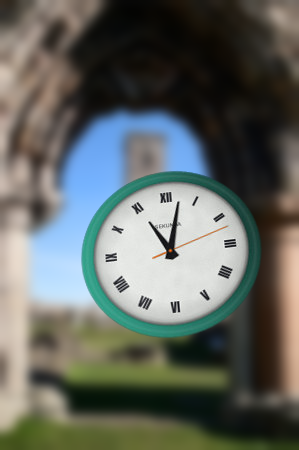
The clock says h=11 m=2 s=12
